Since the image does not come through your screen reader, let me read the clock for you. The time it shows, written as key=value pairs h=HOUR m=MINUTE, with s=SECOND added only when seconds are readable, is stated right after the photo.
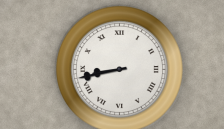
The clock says h=8 m=43
